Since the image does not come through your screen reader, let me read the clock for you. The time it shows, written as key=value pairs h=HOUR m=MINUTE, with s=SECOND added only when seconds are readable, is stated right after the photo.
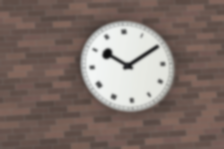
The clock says h=10 m=10
